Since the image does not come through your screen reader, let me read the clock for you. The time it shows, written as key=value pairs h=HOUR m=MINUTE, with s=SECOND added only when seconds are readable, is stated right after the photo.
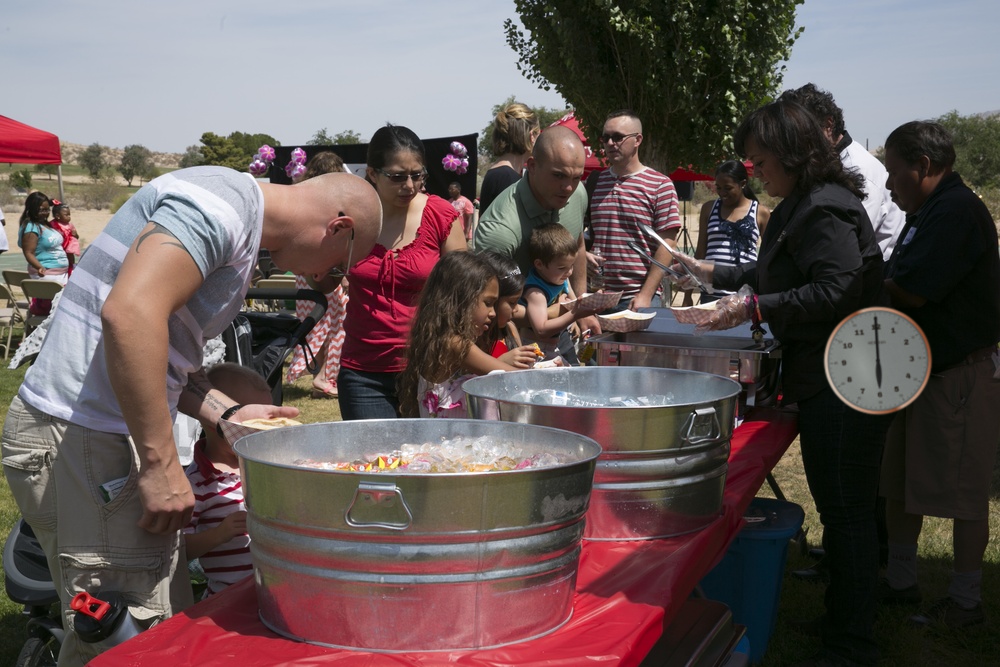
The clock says h=6 m=0
